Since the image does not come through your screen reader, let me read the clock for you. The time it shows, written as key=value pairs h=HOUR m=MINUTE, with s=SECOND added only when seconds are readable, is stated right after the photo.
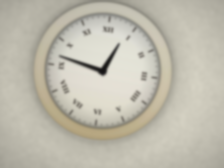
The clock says h=12 m=47
